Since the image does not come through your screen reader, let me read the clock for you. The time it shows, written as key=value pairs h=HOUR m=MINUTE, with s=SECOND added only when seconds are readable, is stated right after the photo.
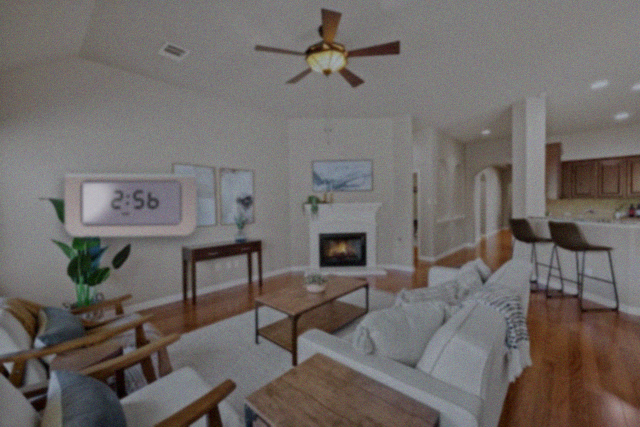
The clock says h=2 m=56
